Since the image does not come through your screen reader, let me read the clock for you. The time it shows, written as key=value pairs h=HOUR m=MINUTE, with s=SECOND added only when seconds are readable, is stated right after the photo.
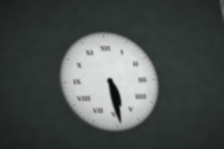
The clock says h=5 m=29
